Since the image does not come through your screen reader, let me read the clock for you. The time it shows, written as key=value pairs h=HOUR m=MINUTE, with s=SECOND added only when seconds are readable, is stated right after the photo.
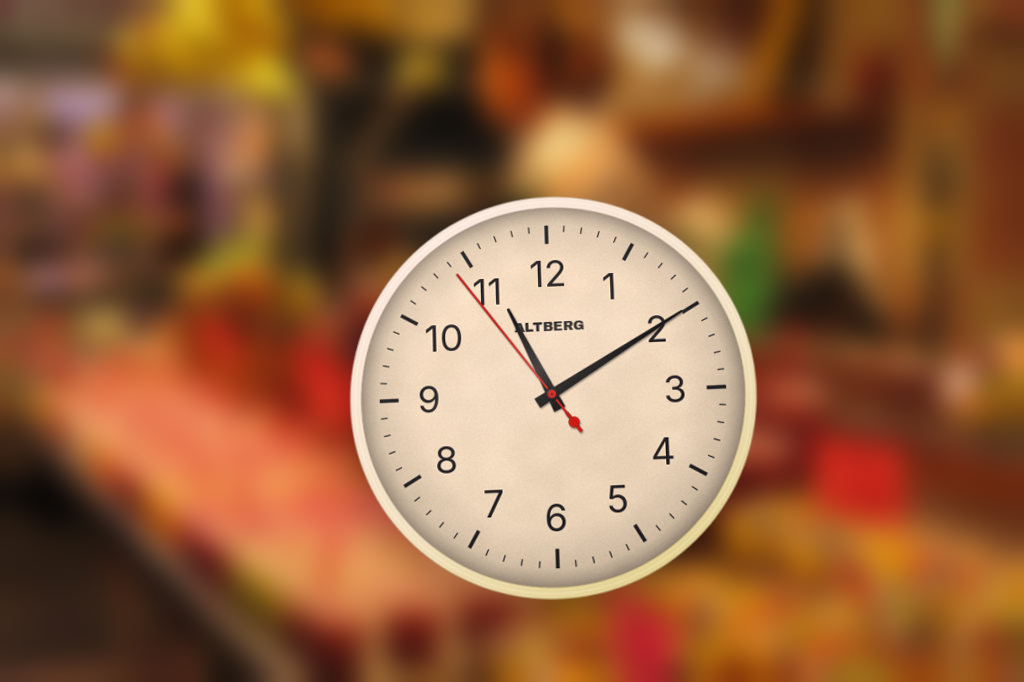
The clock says h=11 m=9 s=54
